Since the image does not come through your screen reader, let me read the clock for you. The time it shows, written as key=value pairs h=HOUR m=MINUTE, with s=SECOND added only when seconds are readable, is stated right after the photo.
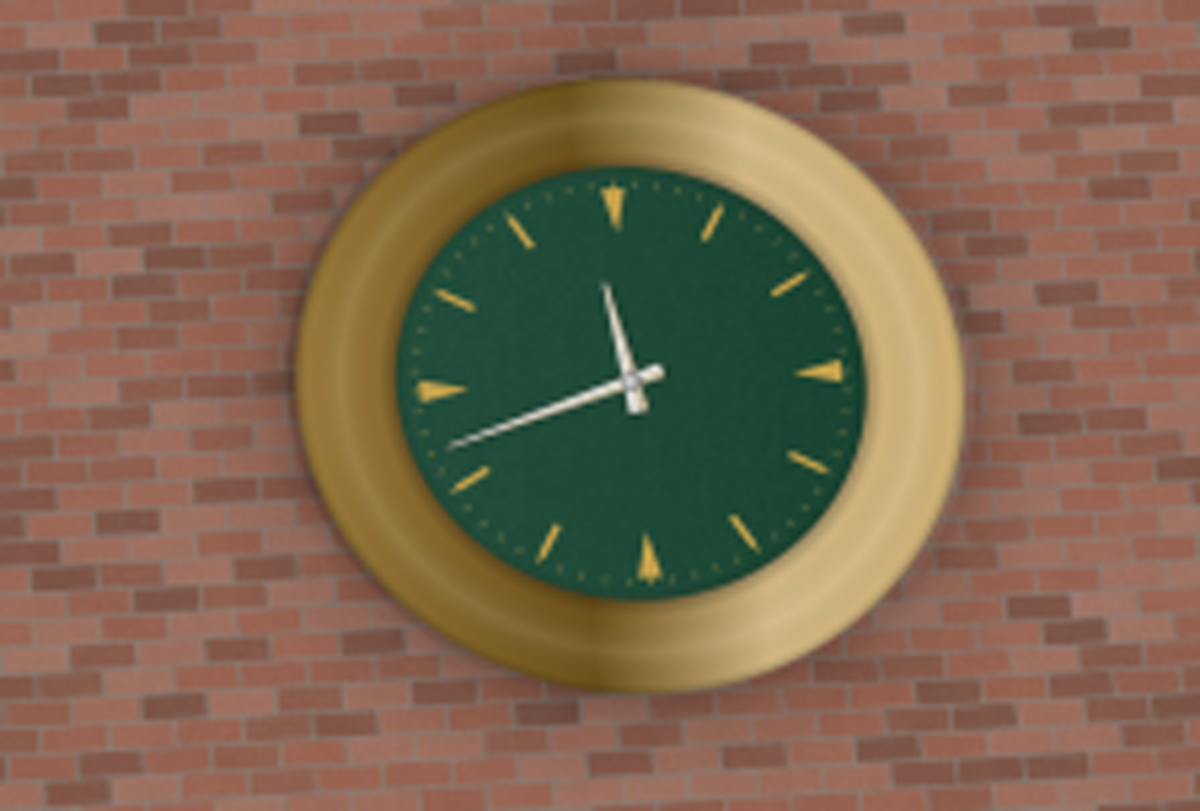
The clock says h=11 m=42
